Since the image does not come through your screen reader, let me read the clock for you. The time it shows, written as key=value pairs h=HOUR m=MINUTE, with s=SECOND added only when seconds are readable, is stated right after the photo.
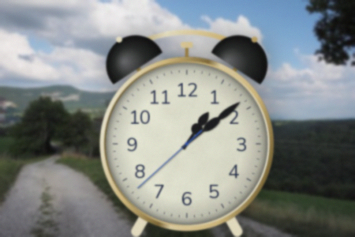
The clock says h=1 m=8 s=38
